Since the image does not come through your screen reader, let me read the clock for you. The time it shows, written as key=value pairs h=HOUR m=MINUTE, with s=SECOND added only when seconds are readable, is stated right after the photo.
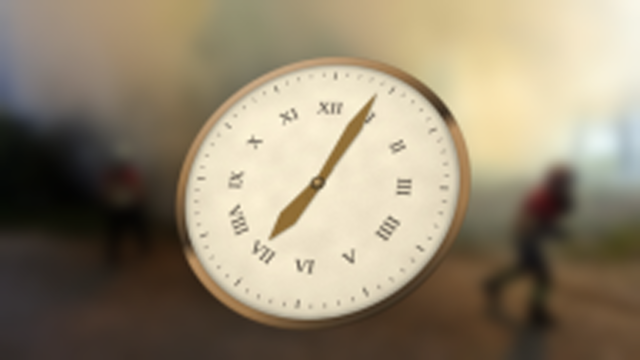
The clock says h=7 m=4
